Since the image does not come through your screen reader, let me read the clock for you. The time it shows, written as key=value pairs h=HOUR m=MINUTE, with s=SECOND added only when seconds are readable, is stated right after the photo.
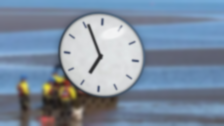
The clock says h=6 m=56
